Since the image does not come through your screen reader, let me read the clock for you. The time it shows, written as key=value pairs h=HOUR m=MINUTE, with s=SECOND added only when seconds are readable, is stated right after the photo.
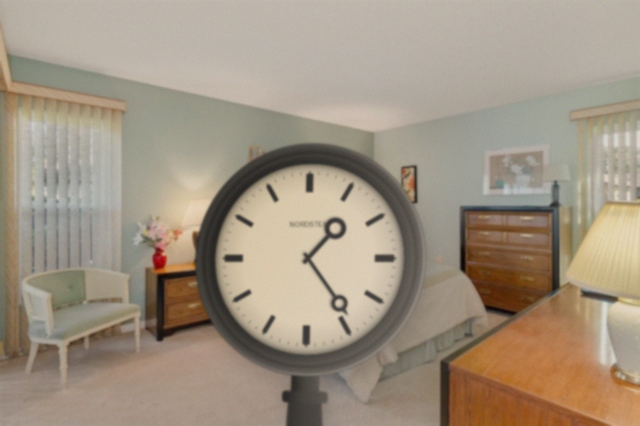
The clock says h=1 m=24
